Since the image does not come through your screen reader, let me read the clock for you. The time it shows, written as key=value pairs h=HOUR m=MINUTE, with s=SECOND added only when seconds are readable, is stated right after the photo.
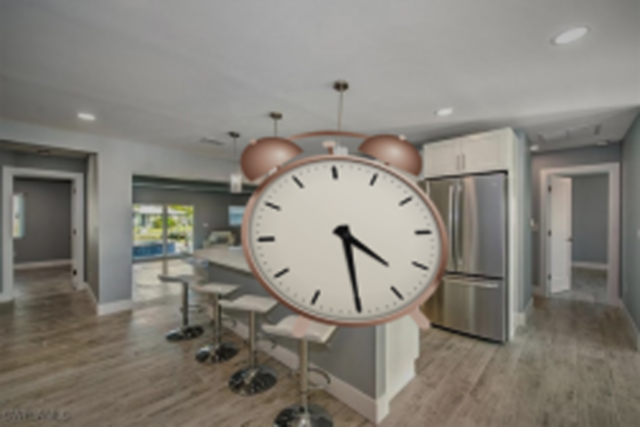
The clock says h=4 m=30
